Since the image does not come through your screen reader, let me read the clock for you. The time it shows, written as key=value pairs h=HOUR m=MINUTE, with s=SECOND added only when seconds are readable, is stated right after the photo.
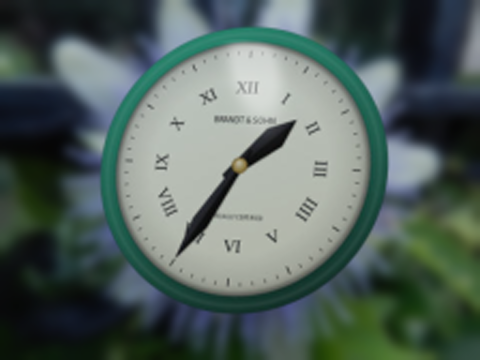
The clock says h=1 m=35
